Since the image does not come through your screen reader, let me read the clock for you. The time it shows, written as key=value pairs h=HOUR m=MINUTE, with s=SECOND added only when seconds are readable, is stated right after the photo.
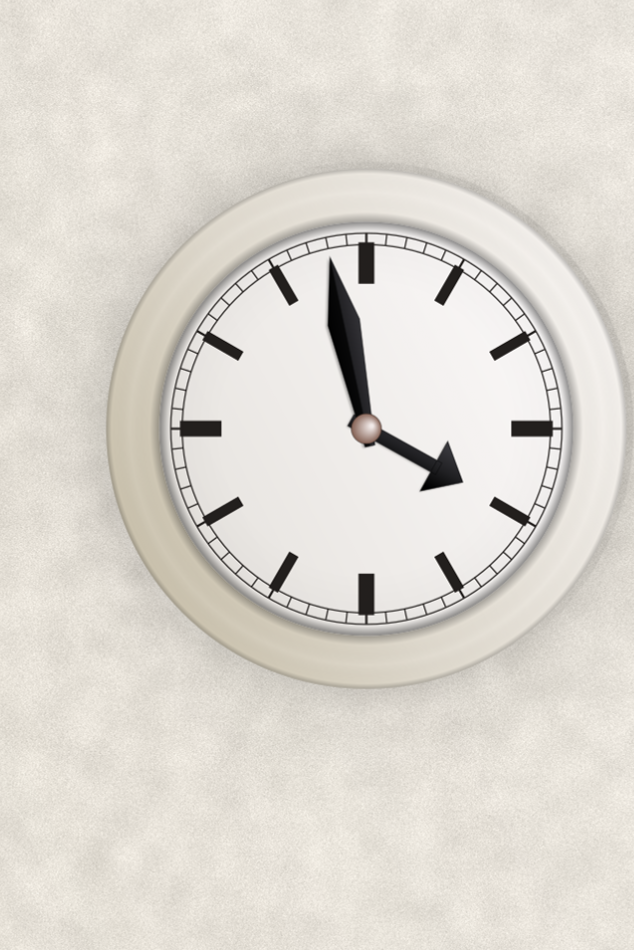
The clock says h=3 m=58
